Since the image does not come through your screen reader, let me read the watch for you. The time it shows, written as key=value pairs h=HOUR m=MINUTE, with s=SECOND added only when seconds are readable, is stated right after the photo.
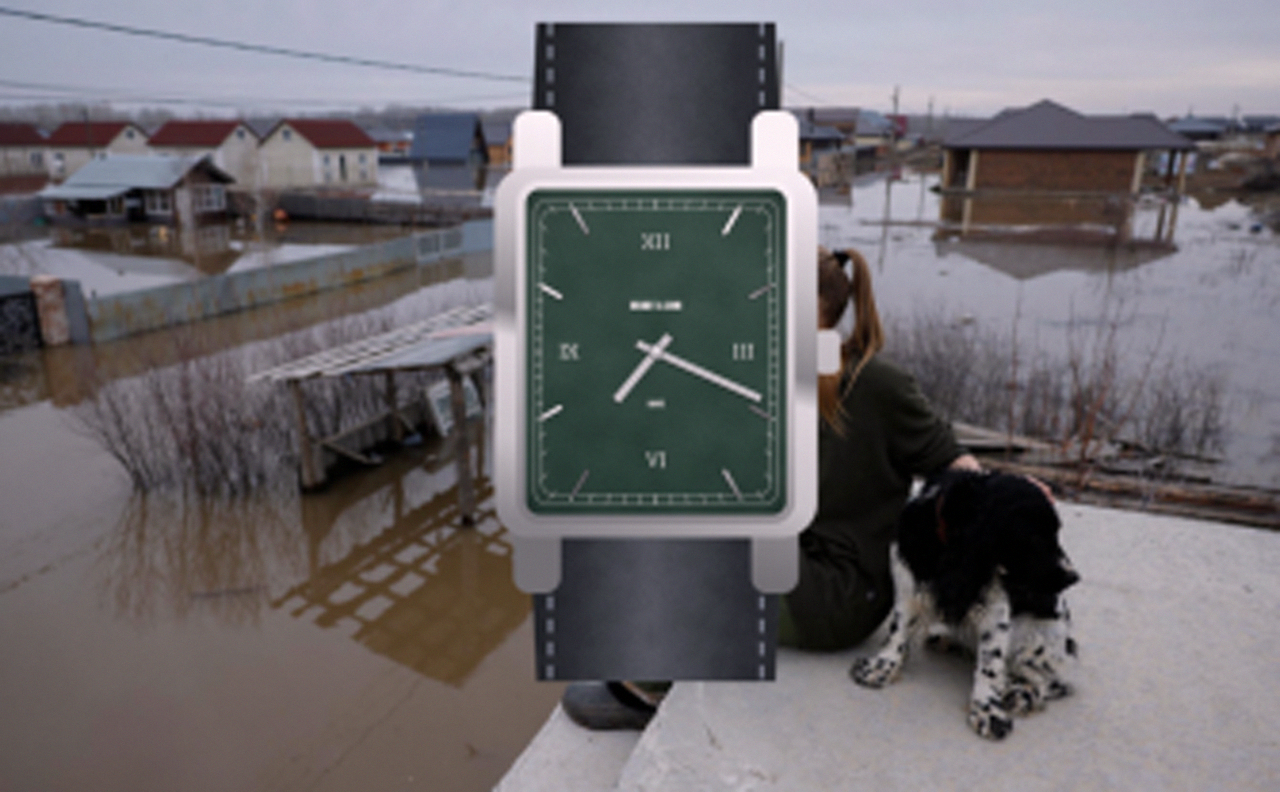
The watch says h=7 m=19
